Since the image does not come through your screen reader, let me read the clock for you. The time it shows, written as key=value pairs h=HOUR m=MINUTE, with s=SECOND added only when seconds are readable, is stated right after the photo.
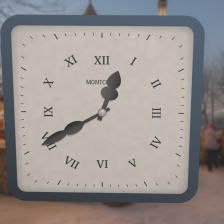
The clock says h=12 m=40
